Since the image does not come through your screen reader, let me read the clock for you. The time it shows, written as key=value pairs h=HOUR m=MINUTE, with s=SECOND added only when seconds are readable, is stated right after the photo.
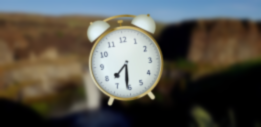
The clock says h=7 m=31
